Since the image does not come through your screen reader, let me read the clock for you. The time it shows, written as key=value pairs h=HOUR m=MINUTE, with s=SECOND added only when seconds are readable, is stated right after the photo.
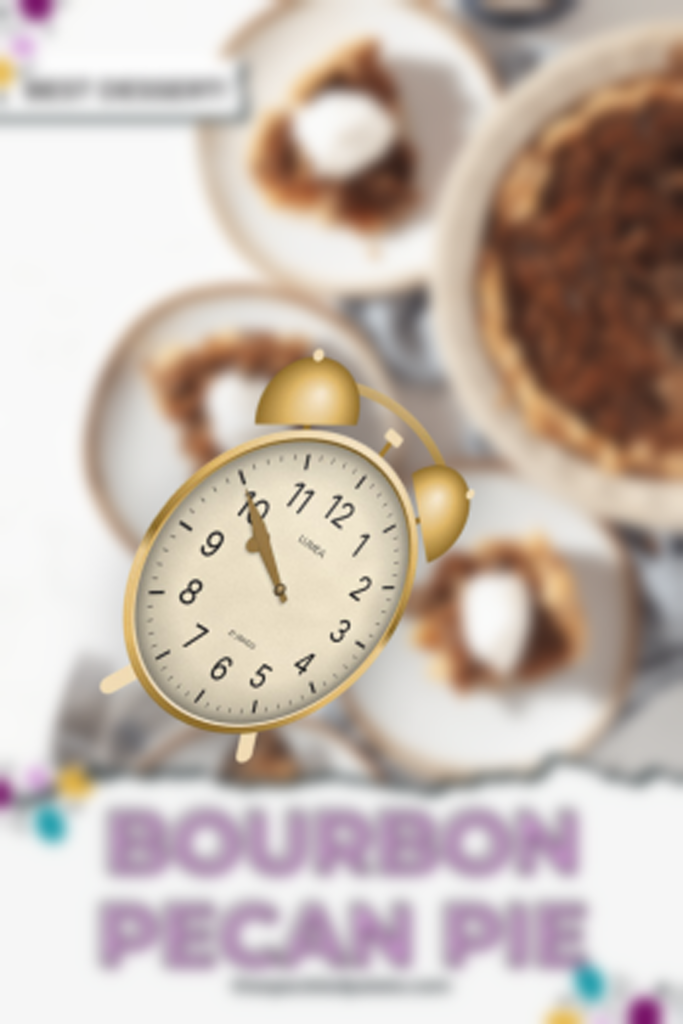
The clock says h=9 m=50
